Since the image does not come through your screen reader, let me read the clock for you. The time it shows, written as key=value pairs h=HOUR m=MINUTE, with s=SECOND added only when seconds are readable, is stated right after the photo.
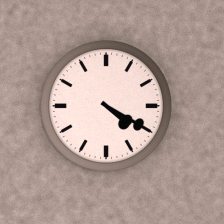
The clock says h=4 m=20
